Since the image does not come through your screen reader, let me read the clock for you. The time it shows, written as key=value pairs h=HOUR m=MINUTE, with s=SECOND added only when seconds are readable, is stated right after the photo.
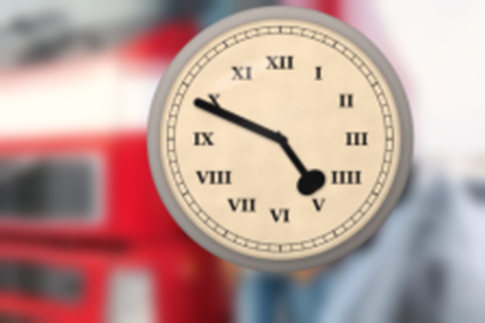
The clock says h=4 m=49
